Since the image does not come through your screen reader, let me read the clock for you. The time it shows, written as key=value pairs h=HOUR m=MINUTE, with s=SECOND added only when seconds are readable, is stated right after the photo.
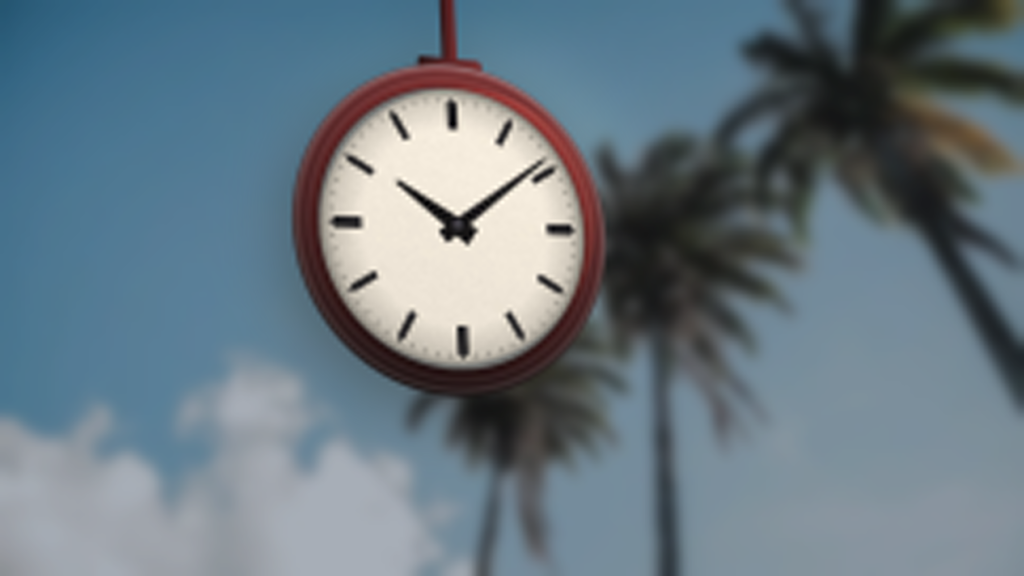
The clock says h=10 m=9
